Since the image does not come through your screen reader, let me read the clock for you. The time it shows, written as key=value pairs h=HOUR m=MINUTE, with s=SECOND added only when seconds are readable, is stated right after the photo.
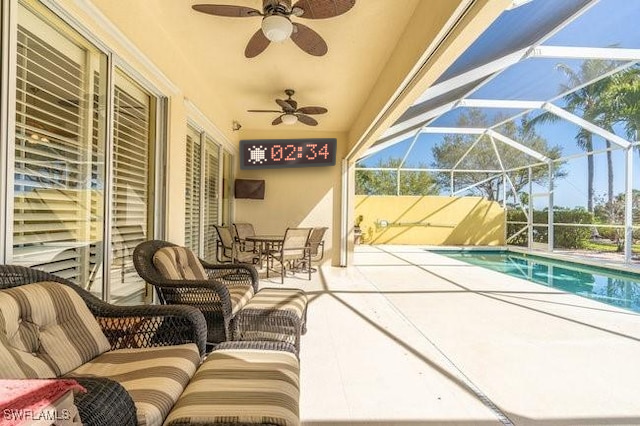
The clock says h=2 m=34
